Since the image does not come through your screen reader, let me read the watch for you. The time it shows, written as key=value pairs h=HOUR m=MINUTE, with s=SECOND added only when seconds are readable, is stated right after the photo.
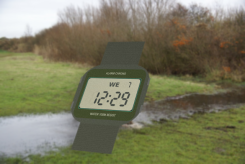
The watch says h=12 m=29
